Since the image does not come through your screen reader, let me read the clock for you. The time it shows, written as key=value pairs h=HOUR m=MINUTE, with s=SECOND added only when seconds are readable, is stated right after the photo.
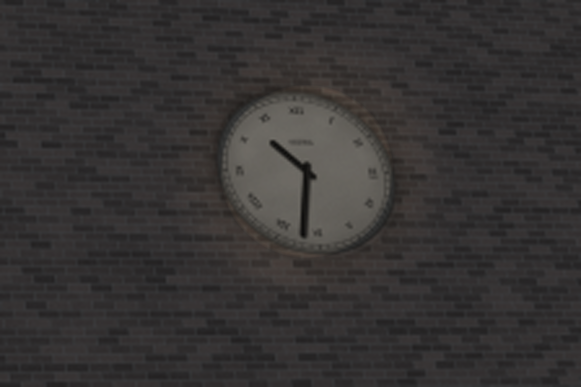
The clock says h=10 m=32
